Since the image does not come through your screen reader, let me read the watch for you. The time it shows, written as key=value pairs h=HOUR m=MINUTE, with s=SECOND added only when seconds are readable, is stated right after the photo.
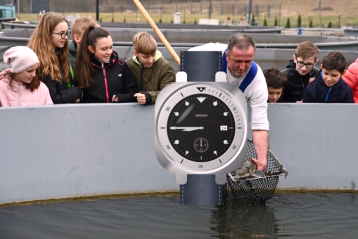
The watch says h=8 m=45
